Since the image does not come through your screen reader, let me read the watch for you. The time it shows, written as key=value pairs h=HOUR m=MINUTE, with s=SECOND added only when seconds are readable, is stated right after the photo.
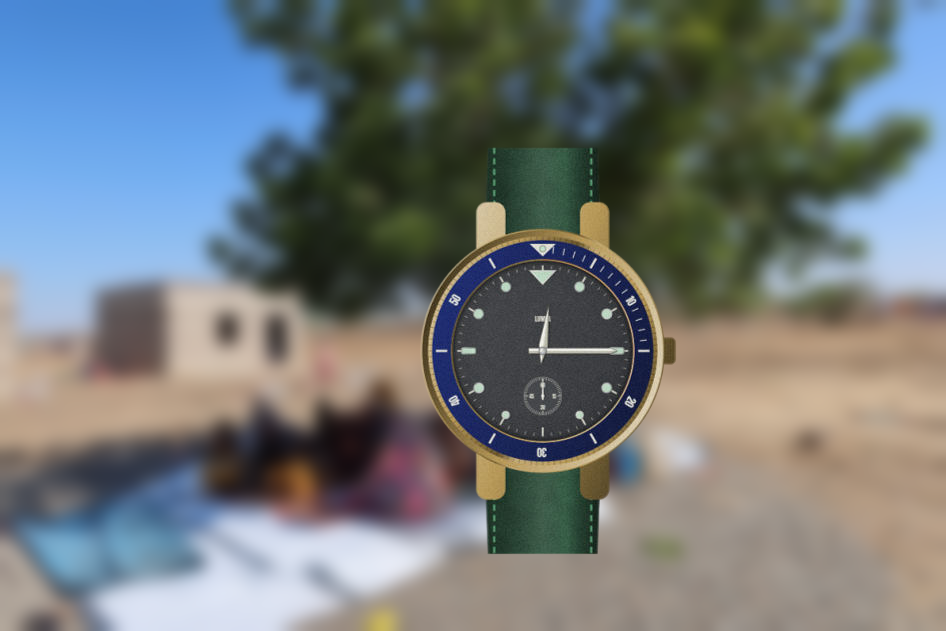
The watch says h=12 m=15
